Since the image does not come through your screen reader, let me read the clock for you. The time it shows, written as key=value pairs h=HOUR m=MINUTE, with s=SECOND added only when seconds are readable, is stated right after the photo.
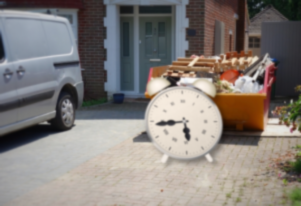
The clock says h=5 m=44
